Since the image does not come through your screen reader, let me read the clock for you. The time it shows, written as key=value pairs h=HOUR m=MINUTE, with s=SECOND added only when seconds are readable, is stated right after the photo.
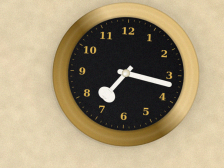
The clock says h=7 m=17
